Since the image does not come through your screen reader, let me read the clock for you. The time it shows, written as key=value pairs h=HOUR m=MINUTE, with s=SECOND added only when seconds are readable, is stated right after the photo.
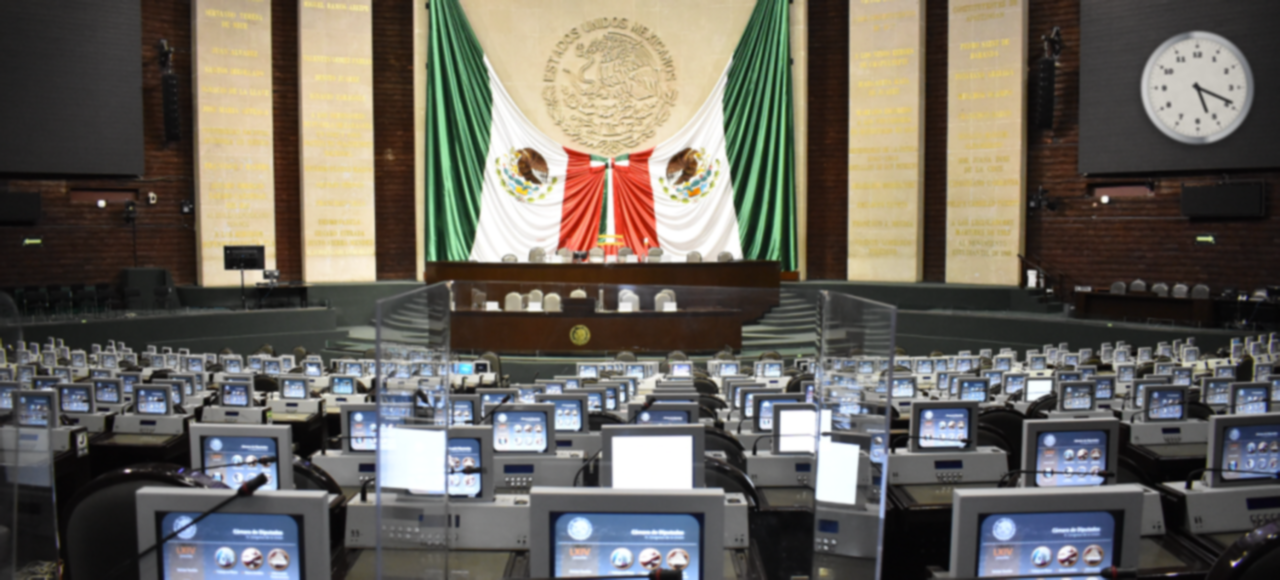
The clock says h=5 m=19
